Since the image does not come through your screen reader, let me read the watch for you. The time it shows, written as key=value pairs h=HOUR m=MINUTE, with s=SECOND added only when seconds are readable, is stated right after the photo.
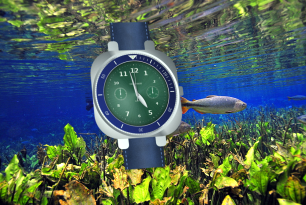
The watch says h=4 m=58
